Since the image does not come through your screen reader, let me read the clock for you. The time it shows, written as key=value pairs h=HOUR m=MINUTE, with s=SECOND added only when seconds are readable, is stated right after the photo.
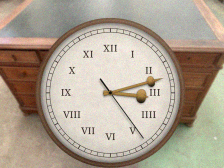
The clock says h=3 m=12 s=24
